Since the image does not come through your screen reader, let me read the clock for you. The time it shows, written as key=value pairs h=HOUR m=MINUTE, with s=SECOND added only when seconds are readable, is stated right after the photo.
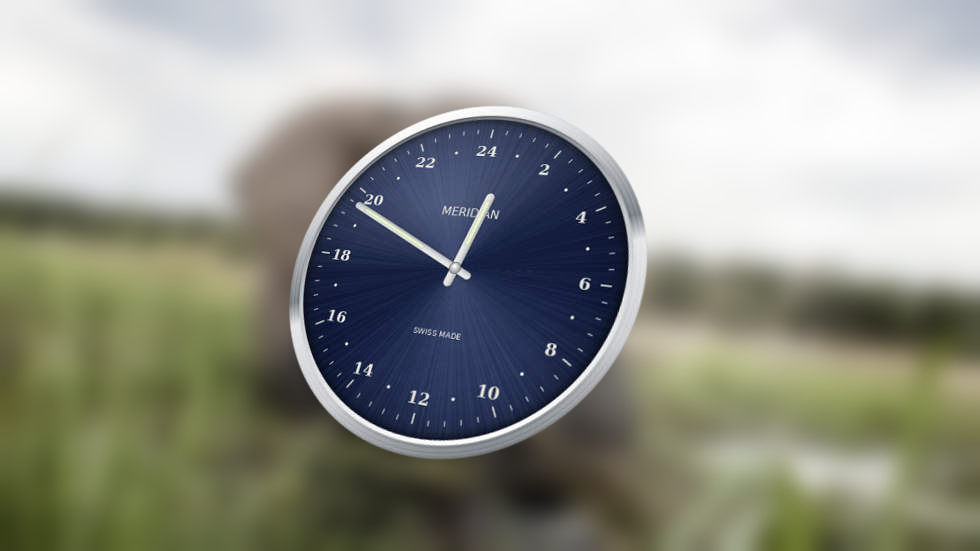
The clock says h=0 m=49
